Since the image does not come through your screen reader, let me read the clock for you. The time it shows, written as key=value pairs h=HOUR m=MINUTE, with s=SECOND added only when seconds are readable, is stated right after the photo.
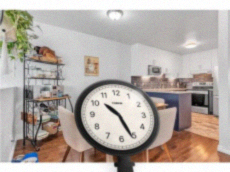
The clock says h=10 m=26
